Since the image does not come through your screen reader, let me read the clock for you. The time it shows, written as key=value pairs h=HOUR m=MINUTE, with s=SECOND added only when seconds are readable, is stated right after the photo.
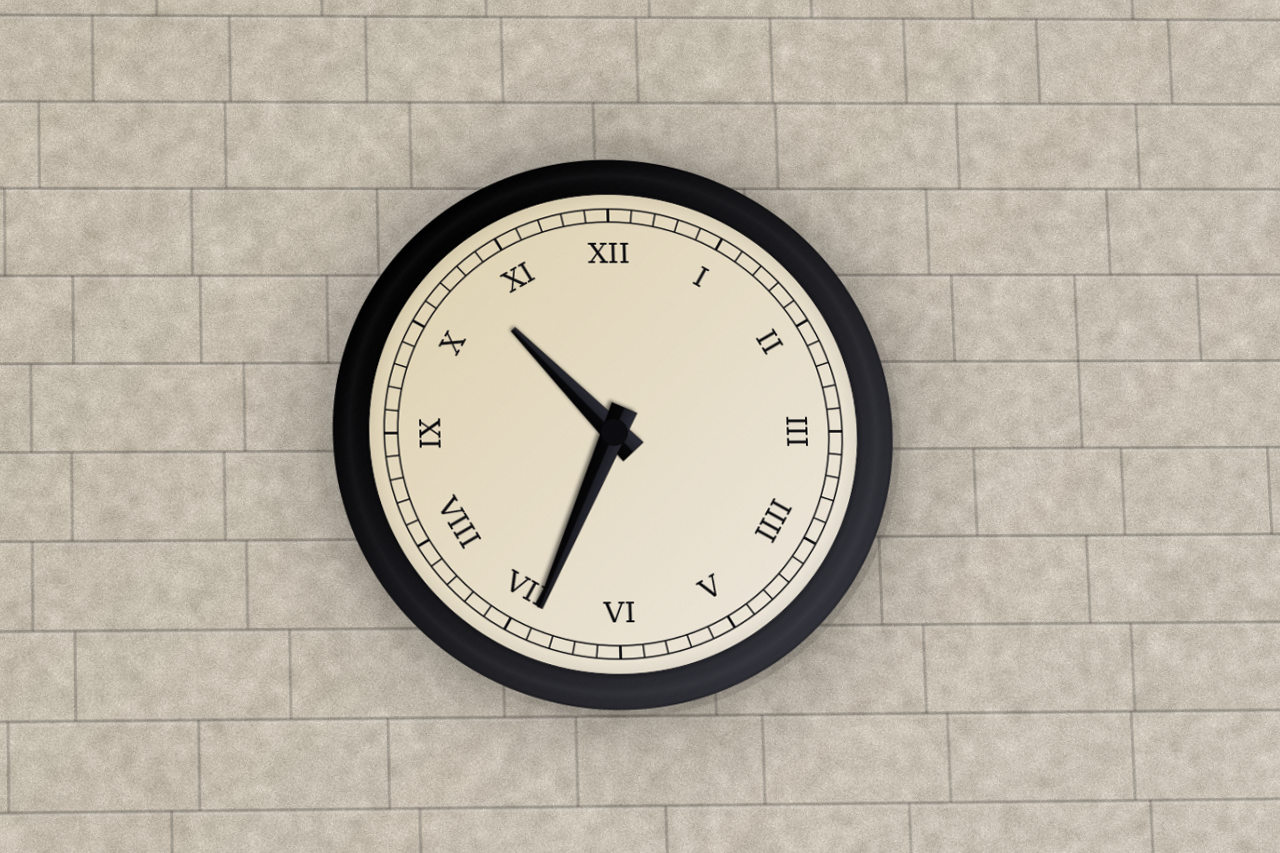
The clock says h=10 m=34
